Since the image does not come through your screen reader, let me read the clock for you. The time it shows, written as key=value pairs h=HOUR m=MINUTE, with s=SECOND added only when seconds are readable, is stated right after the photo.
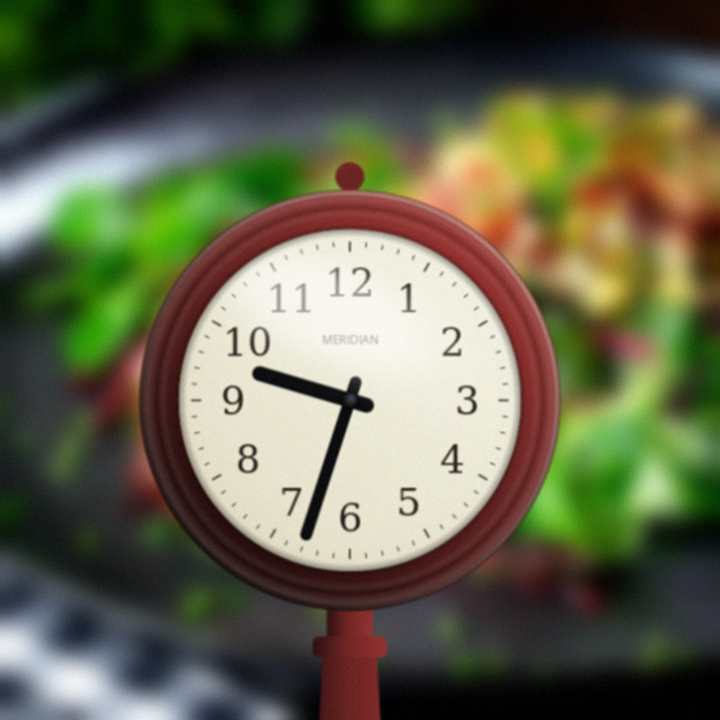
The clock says h=9 m=33
